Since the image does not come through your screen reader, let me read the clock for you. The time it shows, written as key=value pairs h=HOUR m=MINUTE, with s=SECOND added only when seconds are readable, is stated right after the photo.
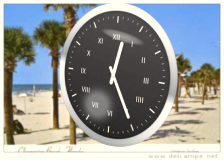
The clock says h=12 m=25
